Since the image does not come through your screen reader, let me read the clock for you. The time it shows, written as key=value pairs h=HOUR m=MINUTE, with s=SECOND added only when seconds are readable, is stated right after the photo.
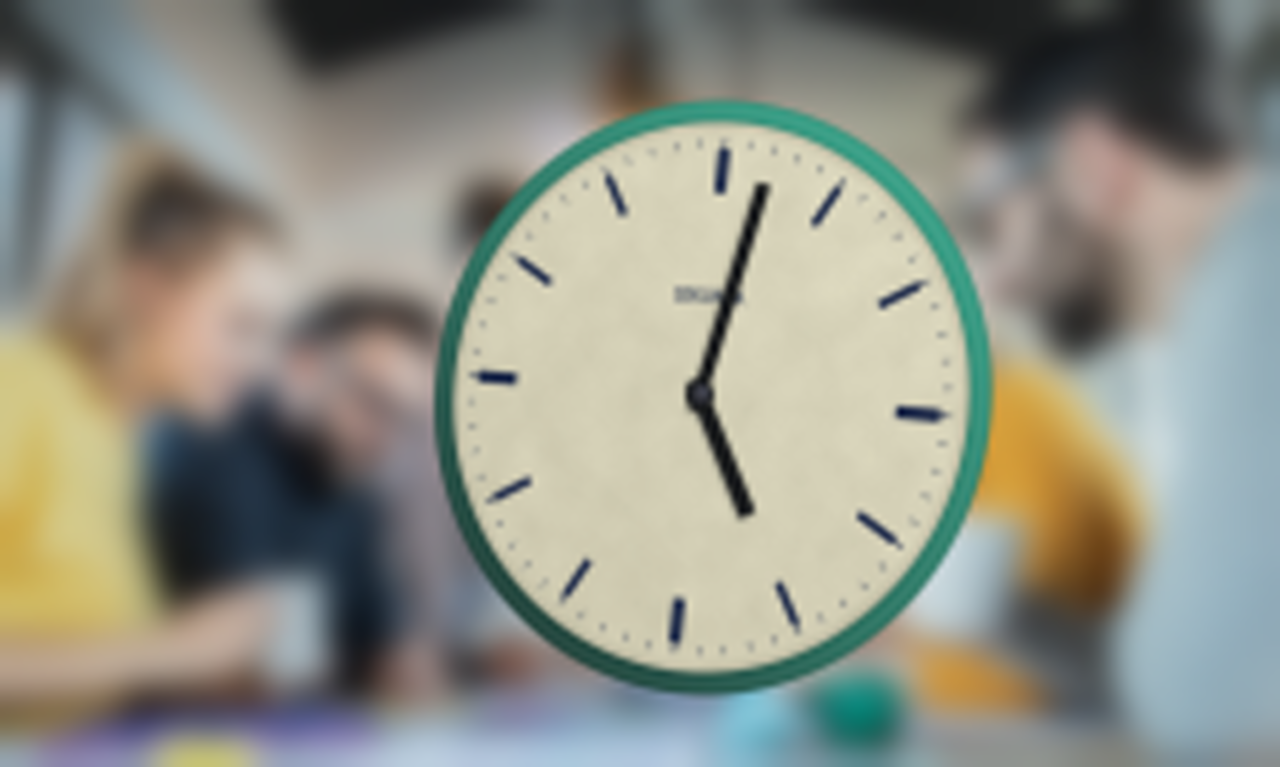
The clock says h=5 m=2
